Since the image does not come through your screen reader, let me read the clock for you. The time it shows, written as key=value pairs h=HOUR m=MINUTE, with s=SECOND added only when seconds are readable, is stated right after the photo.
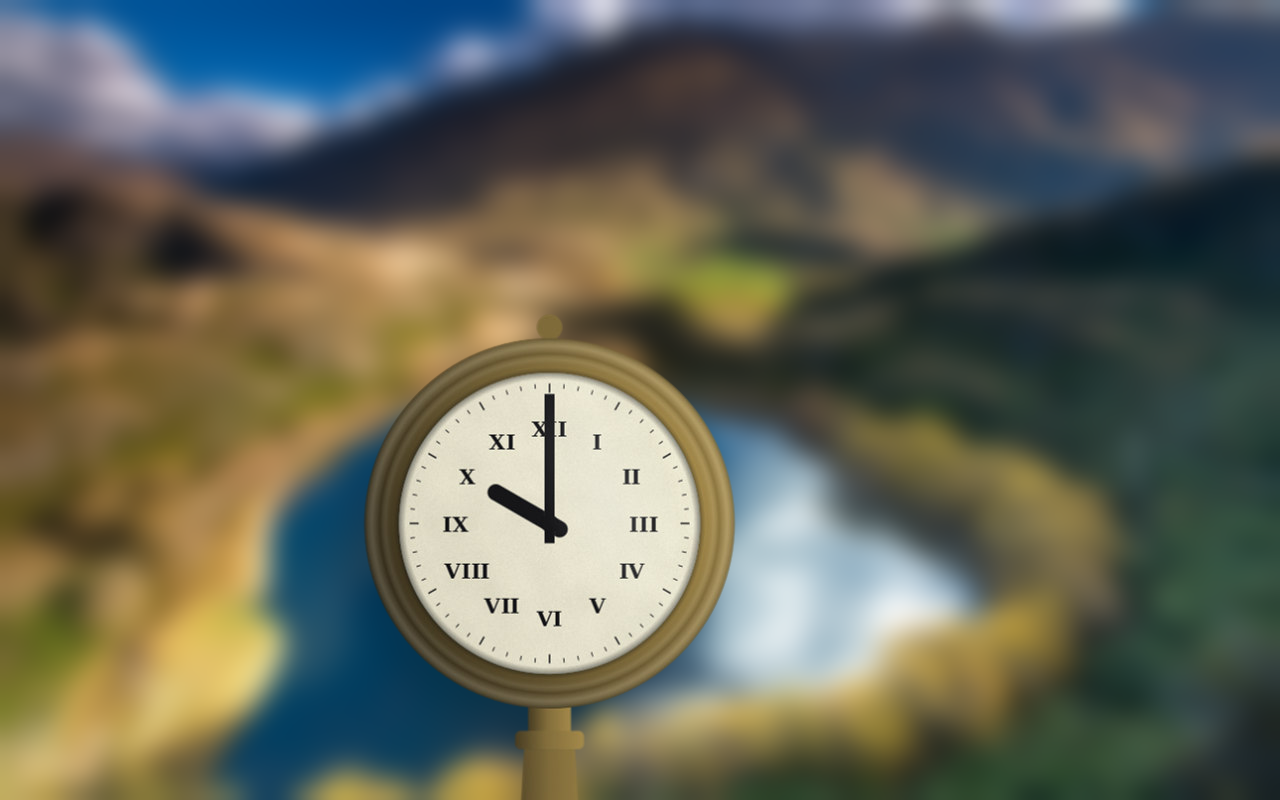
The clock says h=10 m=0
